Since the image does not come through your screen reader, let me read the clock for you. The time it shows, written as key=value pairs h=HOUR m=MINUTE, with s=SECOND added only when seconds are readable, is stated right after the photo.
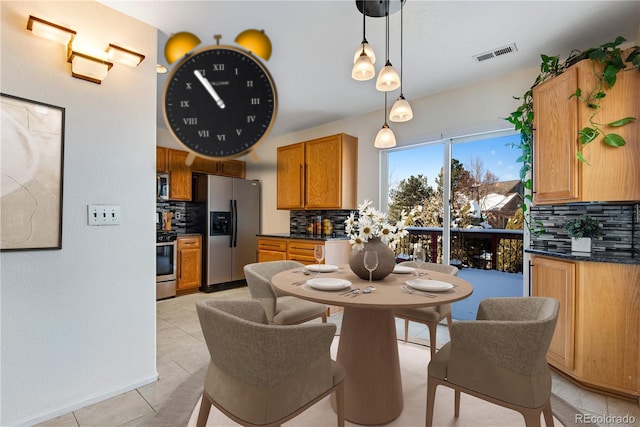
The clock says h=10 m=54
